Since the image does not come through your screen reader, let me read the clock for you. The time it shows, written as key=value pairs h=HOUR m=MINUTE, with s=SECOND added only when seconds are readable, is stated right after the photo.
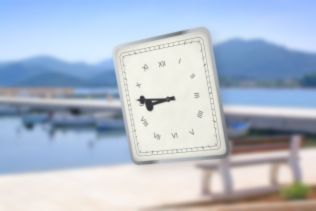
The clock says h=8 m=46
